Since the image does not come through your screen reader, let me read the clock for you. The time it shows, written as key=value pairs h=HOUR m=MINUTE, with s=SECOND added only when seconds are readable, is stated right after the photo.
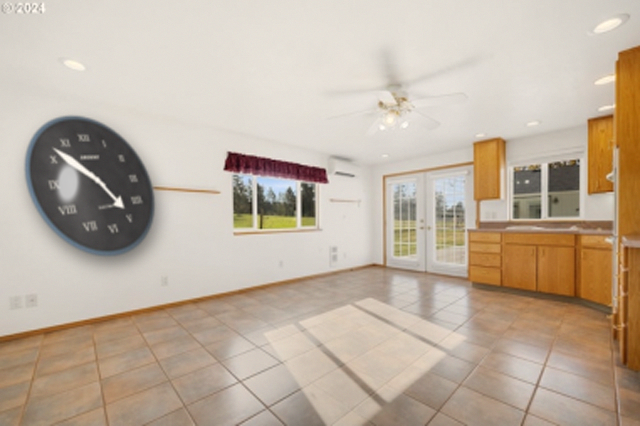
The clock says h=4 m=52
